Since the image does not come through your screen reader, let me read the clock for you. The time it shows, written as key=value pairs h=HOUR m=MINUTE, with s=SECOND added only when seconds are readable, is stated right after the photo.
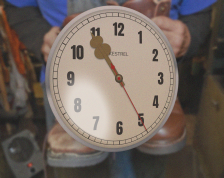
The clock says h=10 m=54 s=25
